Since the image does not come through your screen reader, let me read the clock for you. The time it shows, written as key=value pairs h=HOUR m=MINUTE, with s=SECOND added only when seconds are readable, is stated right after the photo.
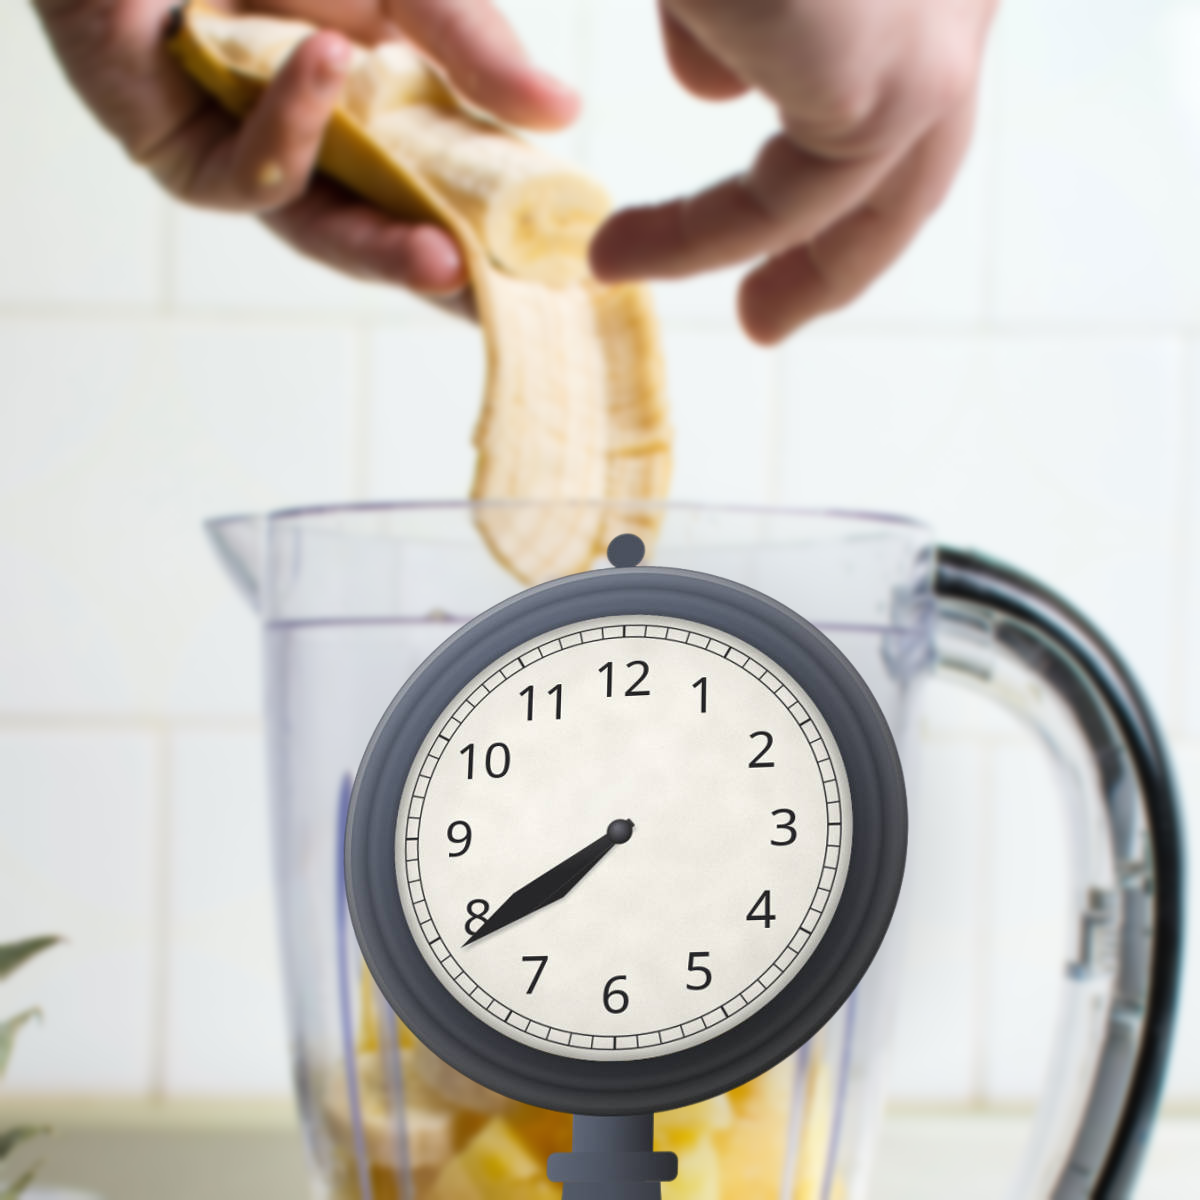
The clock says h=7 m=39
